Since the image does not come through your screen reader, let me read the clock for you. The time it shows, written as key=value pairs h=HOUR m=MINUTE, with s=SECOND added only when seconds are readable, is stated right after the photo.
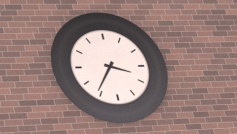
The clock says h=3 m=36
